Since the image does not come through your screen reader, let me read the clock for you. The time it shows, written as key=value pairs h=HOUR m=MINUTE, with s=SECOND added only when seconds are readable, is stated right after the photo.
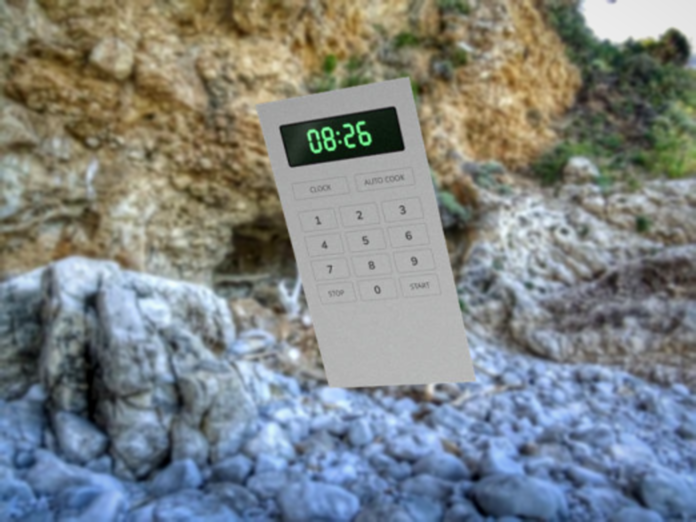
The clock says h=8 m=26
